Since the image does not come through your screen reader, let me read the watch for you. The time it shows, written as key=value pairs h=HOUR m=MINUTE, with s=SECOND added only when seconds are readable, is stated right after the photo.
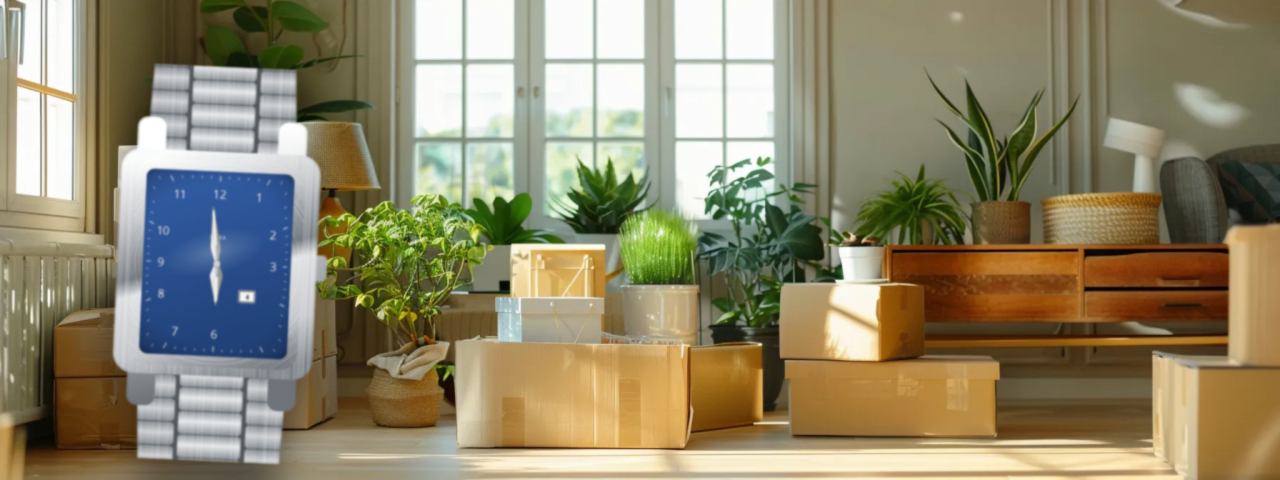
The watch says h=5 m=59
